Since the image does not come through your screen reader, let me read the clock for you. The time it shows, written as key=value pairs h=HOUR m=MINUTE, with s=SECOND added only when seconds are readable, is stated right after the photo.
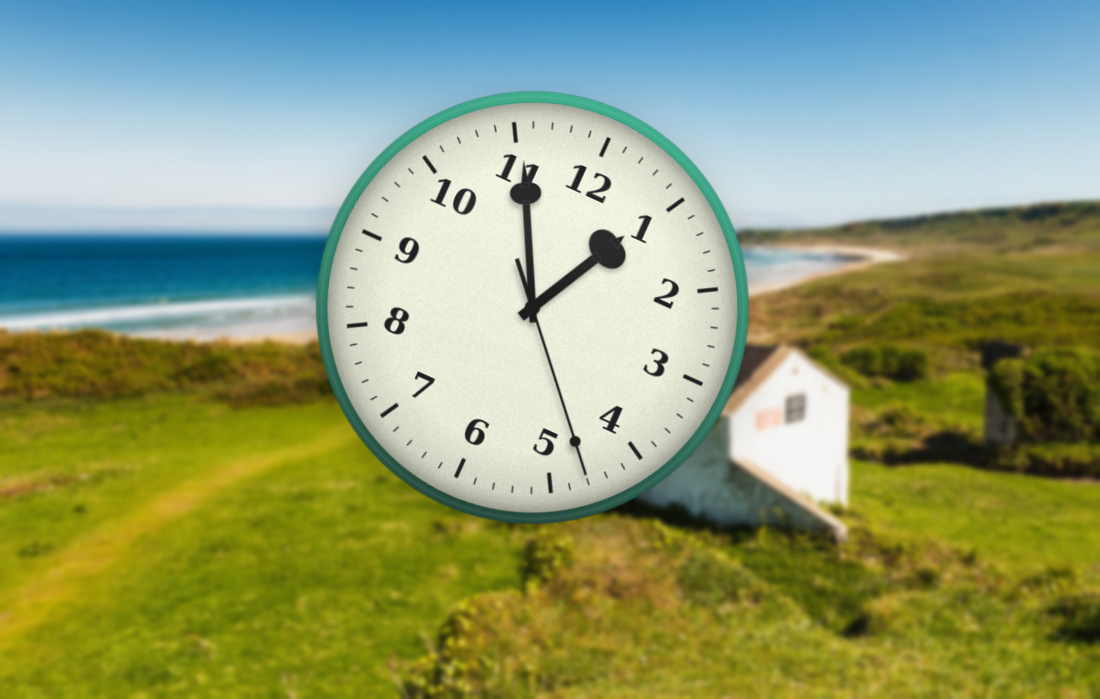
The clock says h=12 m=55 s=23
